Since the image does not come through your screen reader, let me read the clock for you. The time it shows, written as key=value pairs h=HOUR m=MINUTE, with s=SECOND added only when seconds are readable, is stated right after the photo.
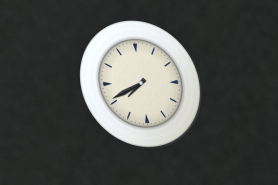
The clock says h=7 m=41
